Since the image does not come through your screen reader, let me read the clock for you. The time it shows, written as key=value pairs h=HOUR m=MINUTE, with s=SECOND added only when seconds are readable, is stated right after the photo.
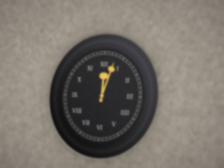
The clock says h=12 m=3
